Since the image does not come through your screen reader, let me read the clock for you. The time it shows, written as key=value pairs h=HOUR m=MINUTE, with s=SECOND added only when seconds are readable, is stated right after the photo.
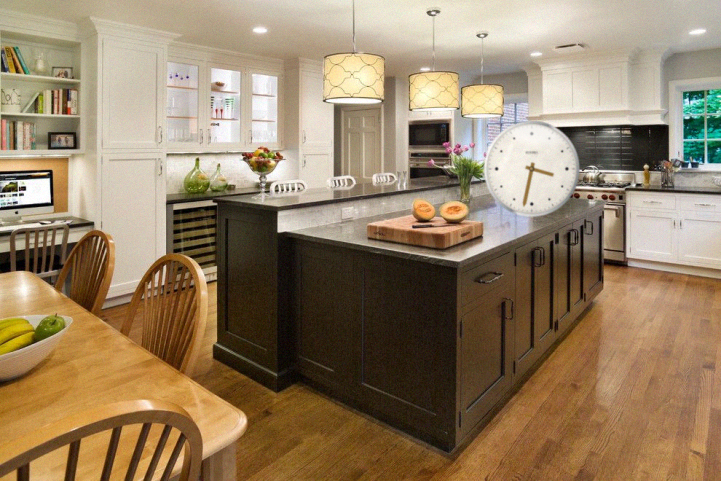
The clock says h=3 m=32
